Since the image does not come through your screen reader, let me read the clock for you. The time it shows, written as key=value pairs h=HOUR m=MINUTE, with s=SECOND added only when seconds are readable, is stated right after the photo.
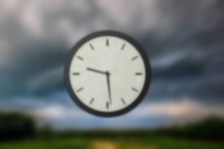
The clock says h=9 m=29
